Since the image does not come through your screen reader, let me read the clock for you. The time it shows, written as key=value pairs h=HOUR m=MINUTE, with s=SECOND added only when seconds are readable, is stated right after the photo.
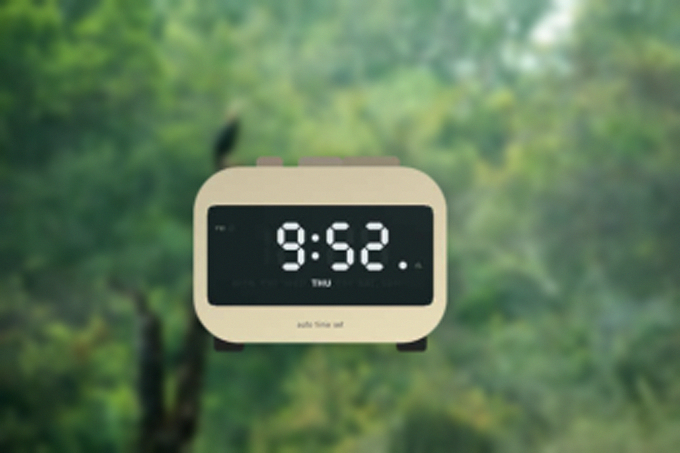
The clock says h=9 m=52
